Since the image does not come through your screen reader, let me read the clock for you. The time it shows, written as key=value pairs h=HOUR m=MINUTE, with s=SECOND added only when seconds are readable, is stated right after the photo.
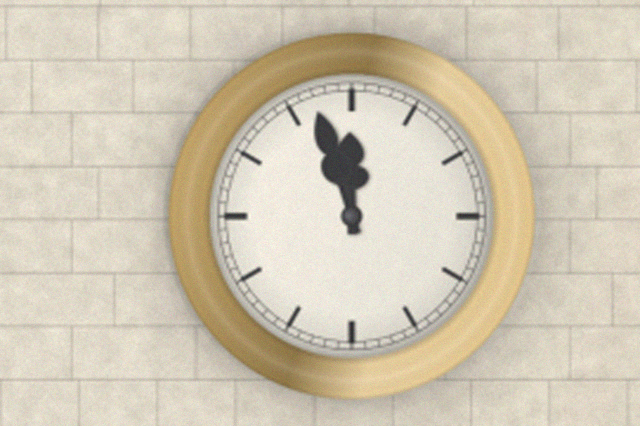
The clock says h=11 m=57
